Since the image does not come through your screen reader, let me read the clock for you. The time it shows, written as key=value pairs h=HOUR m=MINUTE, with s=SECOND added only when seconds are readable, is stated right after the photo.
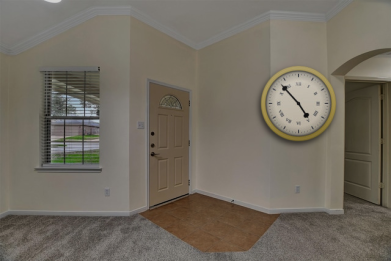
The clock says h=4 m=53
